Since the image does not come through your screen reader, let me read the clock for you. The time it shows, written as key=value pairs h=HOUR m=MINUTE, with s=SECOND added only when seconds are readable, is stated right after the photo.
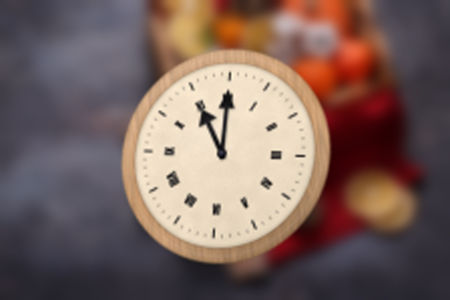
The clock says h=11 m=0
